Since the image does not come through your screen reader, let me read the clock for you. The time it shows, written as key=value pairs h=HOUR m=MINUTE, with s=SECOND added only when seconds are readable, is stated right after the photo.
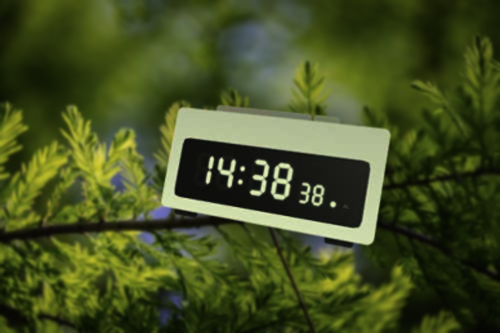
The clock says h=14 m=38 s=38
